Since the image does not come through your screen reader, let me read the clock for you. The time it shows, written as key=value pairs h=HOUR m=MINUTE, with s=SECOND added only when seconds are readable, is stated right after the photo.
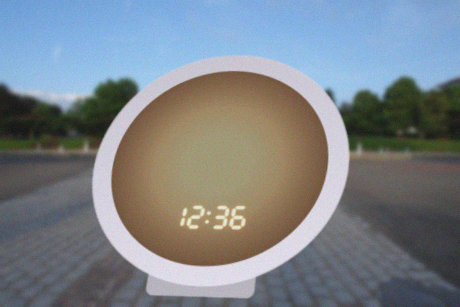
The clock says h=12 m=36
